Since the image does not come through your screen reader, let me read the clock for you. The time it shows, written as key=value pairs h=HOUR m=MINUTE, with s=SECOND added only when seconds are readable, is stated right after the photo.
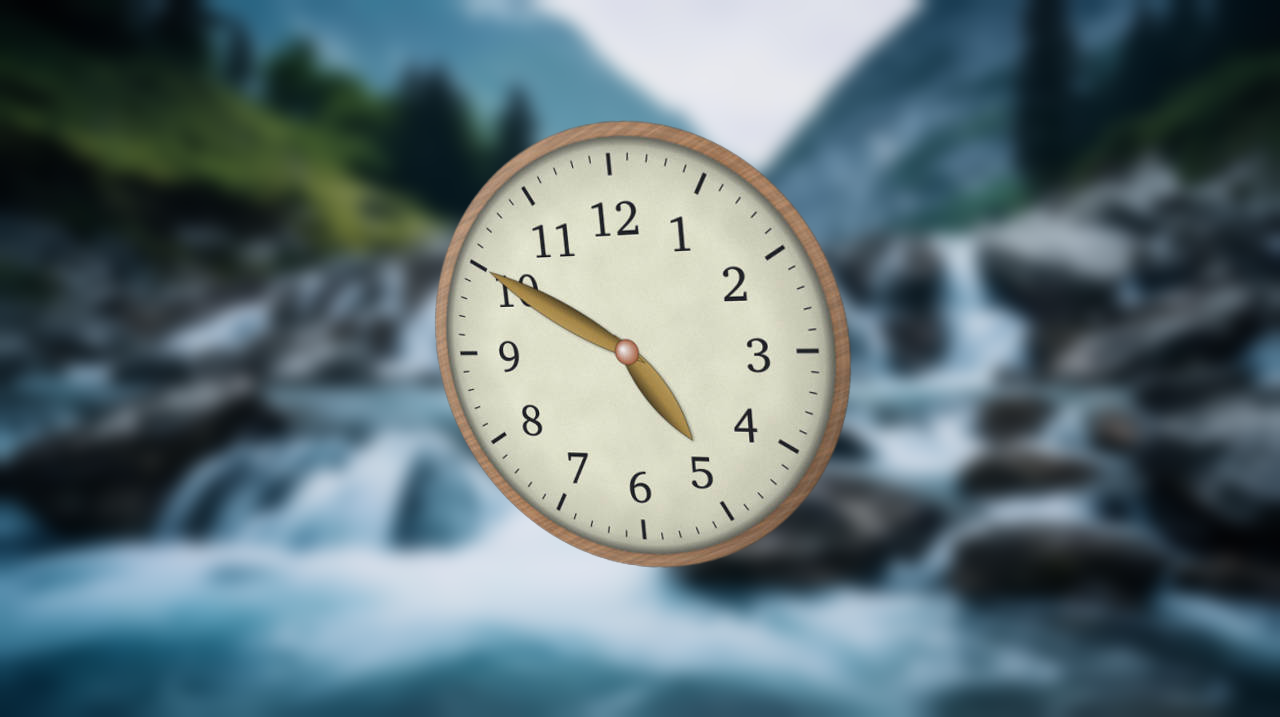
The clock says h=4 m=50
